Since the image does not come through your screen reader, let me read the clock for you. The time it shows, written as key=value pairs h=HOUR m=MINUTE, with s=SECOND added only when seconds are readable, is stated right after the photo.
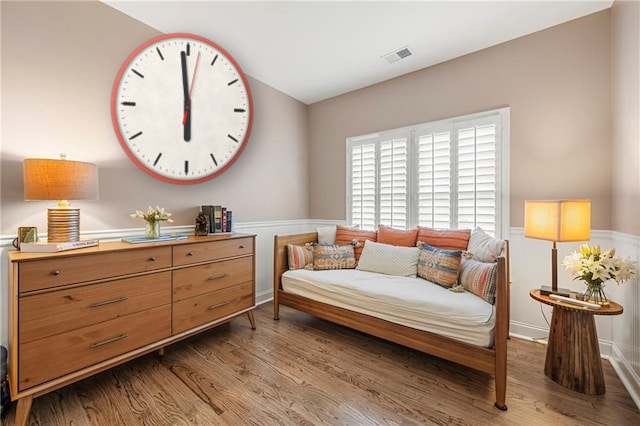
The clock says h=5 m=59 s=2
